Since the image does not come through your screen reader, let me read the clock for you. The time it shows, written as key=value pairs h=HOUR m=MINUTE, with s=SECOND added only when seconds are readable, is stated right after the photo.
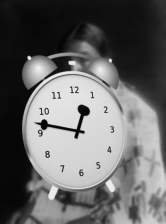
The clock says h=12 m=47
